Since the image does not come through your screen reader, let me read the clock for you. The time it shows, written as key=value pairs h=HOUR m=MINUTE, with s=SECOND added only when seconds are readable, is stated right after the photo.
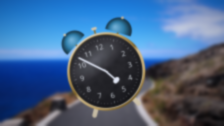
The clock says h=4 m=52
